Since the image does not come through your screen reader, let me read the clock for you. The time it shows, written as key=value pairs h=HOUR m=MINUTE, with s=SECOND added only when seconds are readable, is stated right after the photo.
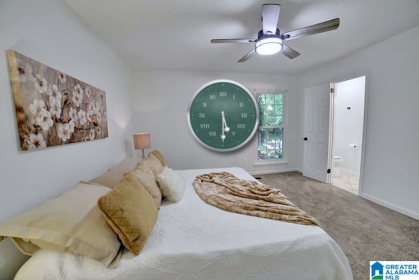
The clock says h=5 m=30
